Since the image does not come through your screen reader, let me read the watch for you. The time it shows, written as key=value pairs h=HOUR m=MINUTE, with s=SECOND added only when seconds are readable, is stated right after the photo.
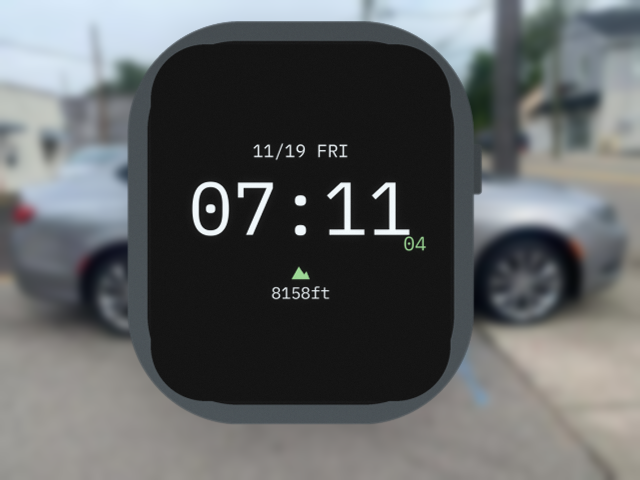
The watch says h=7 m=11 s=4
